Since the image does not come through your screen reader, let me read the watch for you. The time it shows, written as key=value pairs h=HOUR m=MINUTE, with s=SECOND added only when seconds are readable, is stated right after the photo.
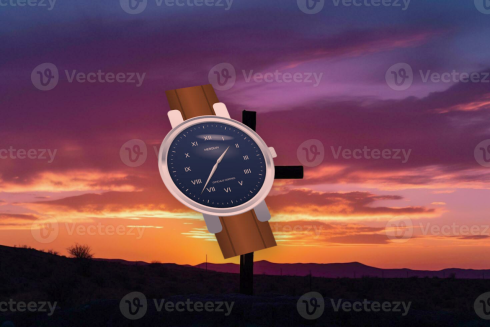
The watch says h=1 m=37
